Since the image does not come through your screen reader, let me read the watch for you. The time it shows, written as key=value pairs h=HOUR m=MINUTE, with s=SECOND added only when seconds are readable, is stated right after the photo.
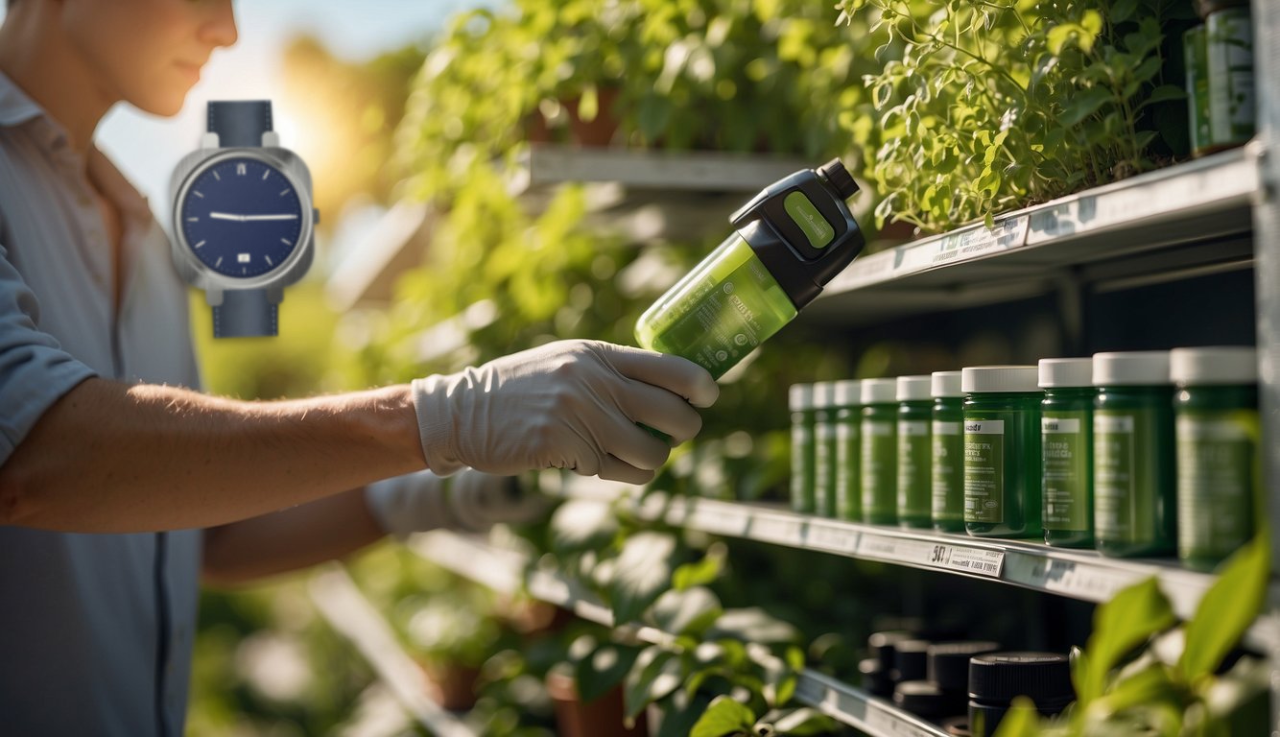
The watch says h=9 m=15
